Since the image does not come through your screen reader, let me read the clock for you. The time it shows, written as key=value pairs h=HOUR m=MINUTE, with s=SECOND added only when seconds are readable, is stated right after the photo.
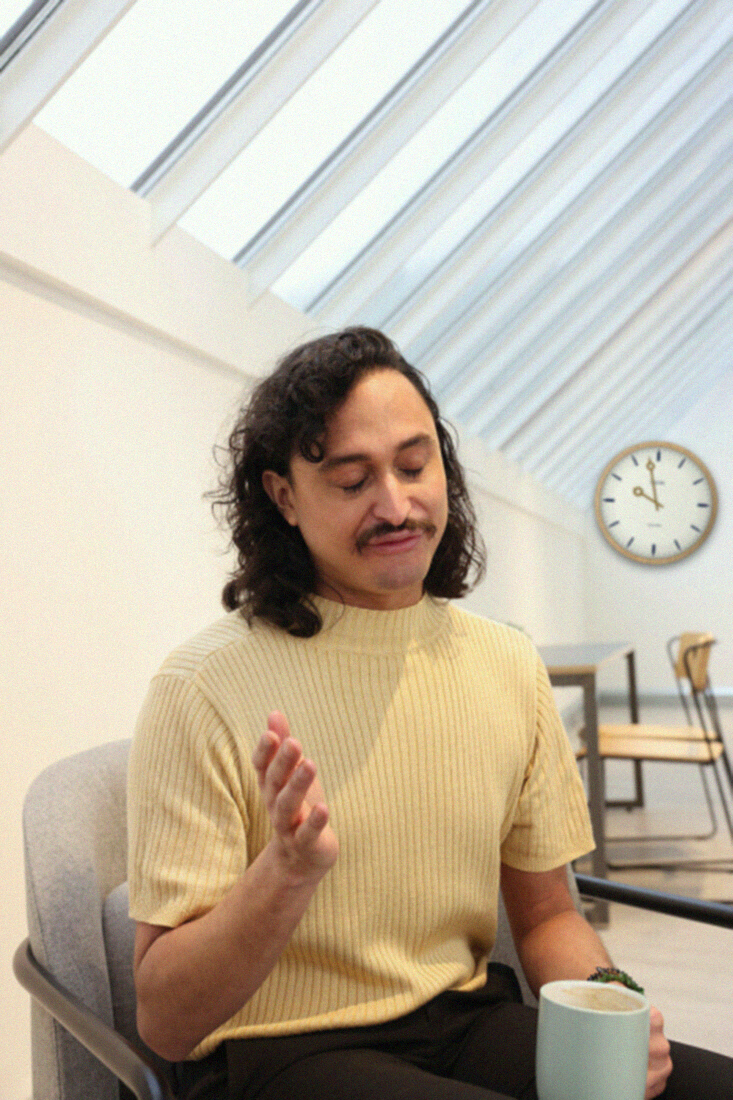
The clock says h=9 m=58
